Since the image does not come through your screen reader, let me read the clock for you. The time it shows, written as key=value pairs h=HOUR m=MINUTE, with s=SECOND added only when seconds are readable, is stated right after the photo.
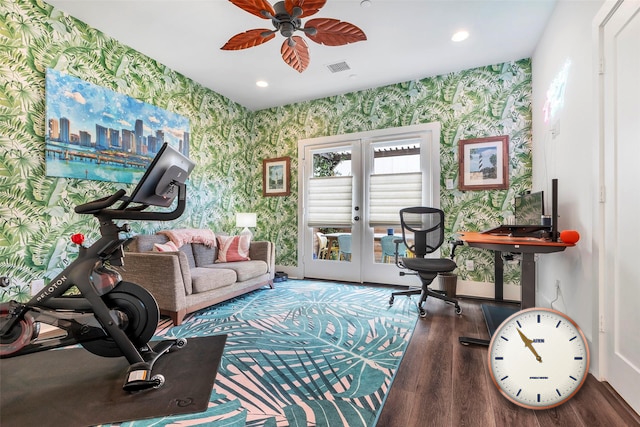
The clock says h=10 m=54
